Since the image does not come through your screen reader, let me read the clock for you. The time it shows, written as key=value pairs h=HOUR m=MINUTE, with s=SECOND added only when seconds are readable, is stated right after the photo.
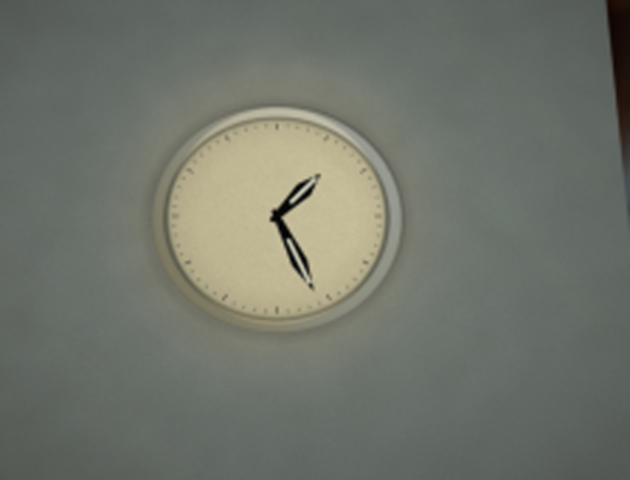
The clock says h=1 m=26
